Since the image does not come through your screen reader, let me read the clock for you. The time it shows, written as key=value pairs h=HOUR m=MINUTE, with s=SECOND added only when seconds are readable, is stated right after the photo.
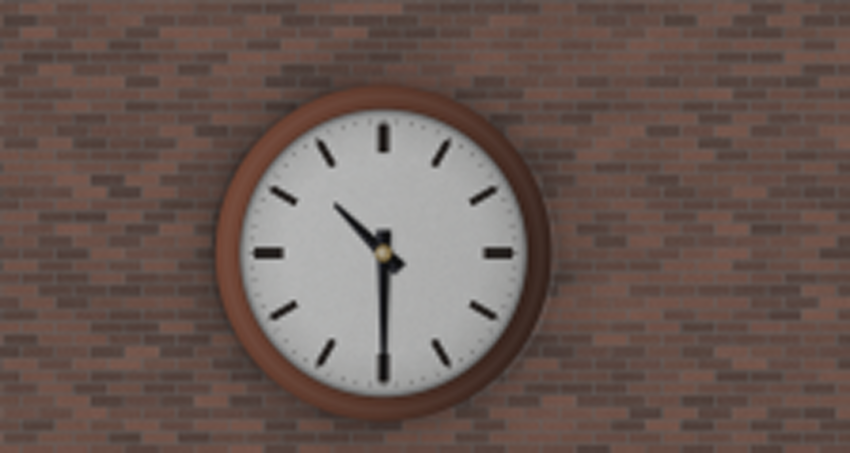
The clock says h=10 m=30
